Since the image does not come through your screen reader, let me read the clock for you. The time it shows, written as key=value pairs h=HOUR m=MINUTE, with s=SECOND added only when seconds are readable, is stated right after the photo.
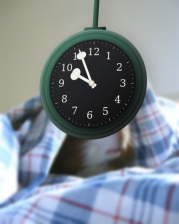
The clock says h=9 m=56
